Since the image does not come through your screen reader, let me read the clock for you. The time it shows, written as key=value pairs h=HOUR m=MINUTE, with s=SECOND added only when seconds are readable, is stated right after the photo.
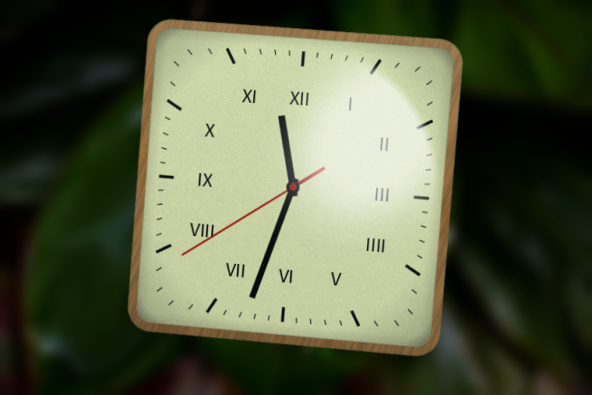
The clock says h=11 m=32 s=39
